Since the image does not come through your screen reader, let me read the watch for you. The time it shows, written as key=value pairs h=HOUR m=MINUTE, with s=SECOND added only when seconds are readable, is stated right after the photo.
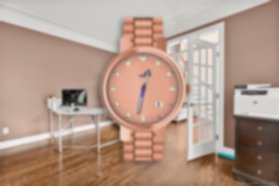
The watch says h=12 m=32
